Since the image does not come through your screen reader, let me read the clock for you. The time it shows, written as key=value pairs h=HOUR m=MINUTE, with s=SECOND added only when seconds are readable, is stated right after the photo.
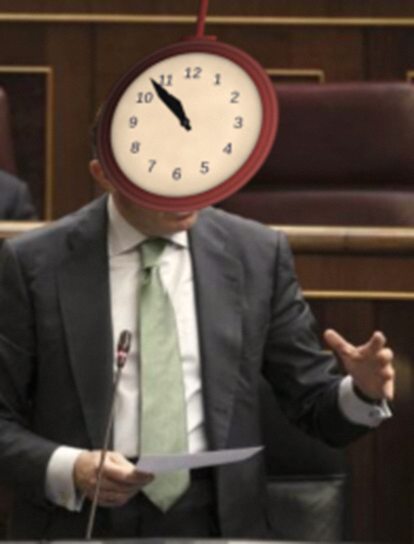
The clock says h=10 m=53
